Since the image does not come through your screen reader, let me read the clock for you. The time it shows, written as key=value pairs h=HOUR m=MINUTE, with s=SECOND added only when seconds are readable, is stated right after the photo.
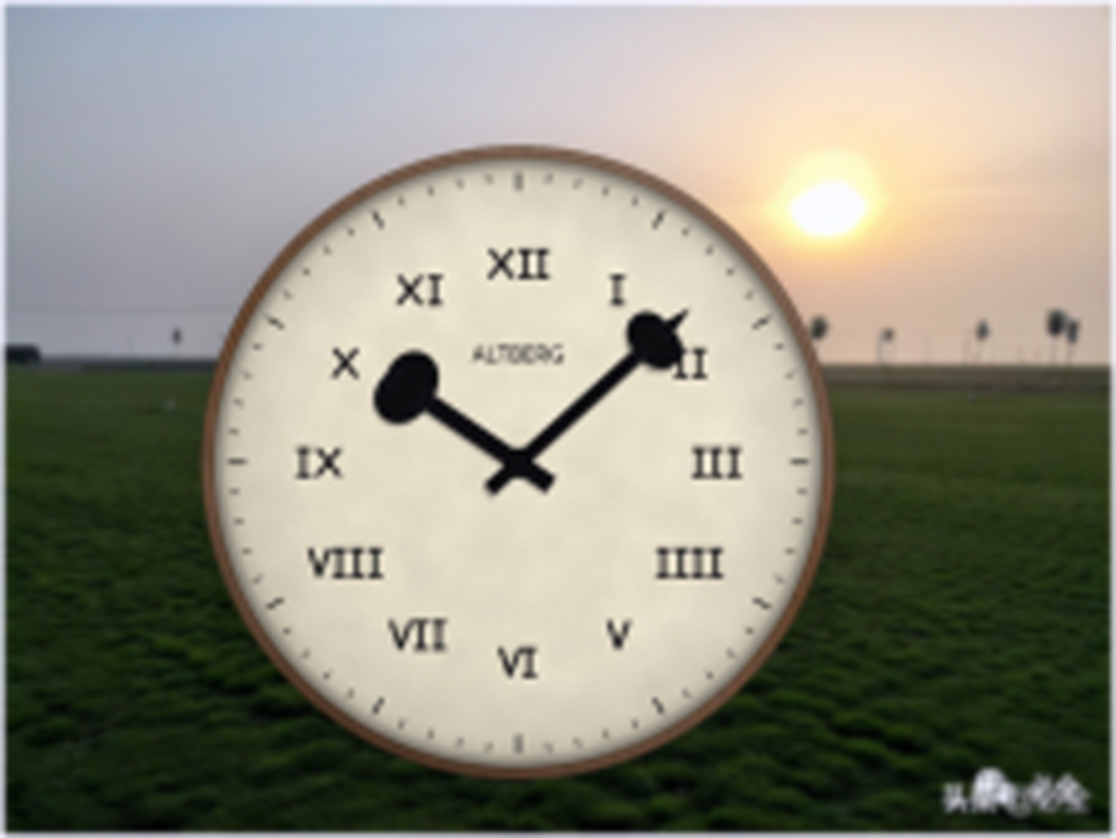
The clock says h=10 m=8
